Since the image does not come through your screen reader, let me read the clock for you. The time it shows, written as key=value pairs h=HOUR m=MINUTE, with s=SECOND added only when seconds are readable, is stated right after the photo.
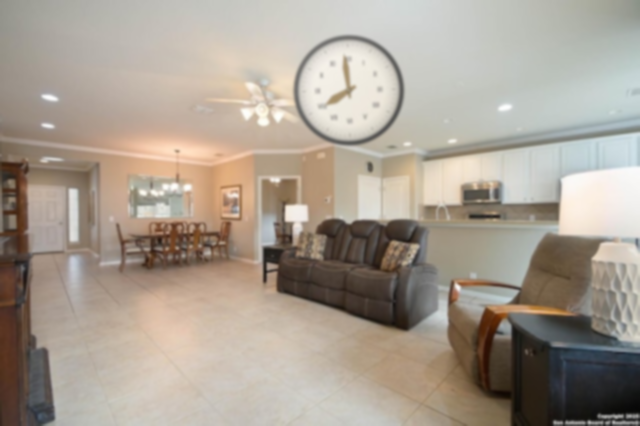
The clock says h=7 m=59
